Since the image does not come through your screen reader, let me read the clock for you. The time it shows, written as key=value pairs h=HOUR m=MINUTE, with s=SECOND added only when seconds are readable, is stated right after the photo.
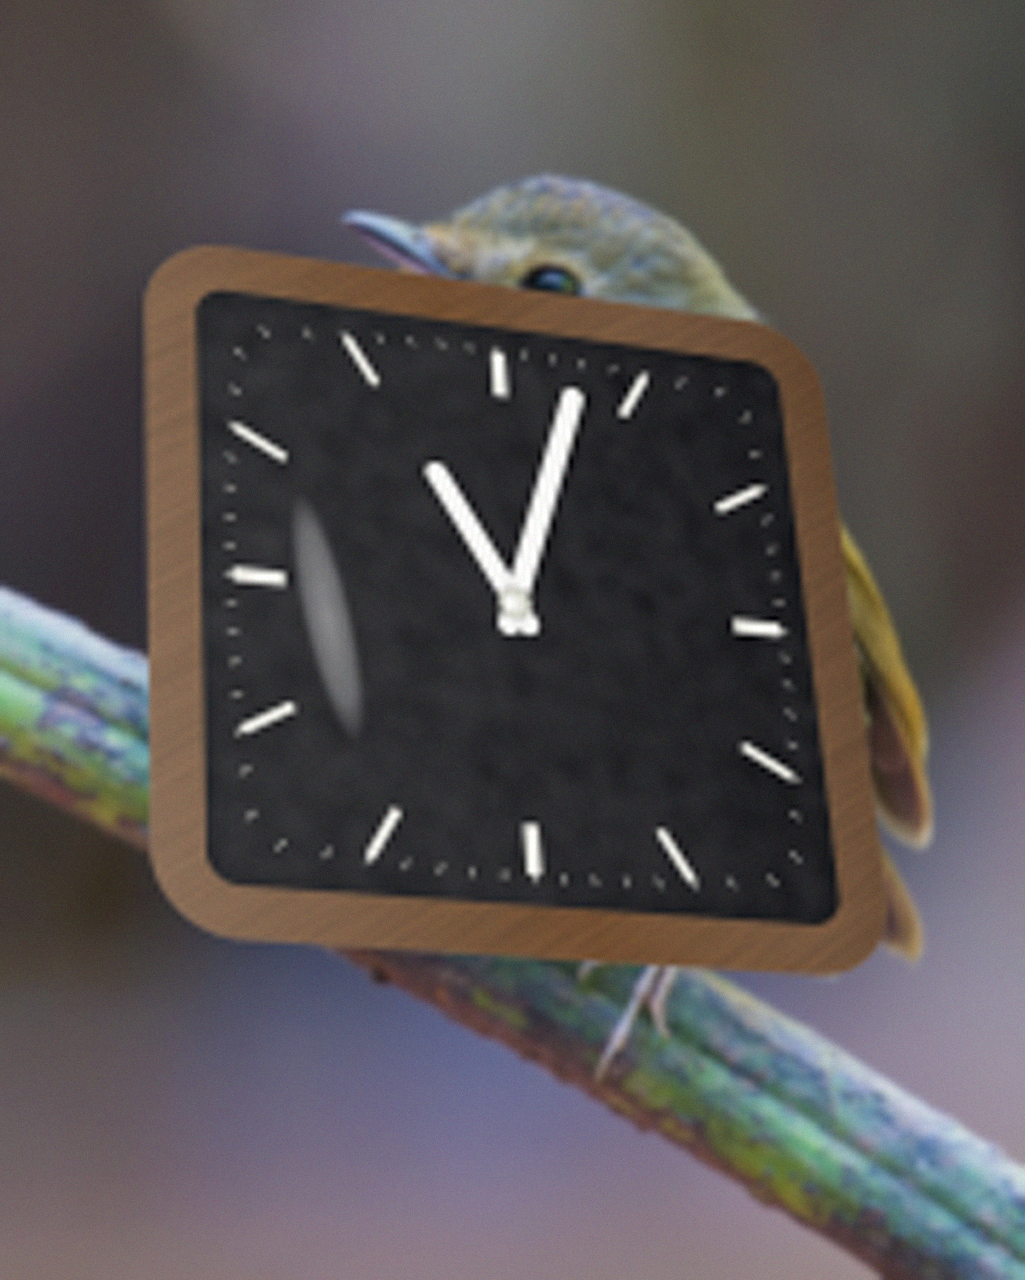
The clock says h=11 m=3
